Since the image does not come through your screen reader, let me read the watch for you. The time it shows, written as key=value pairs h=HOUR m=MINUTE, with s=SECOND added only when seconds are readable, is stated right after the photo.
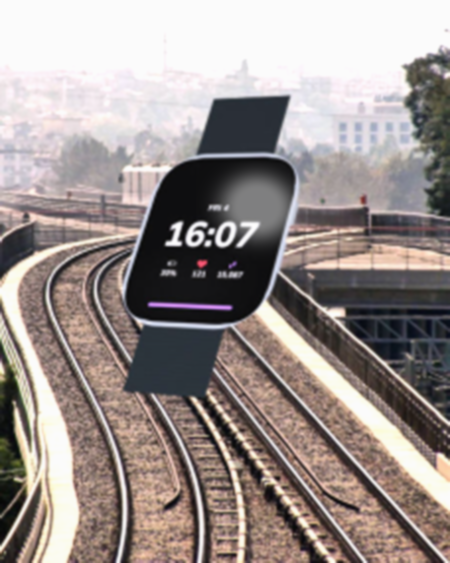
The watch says h=16 m=7
